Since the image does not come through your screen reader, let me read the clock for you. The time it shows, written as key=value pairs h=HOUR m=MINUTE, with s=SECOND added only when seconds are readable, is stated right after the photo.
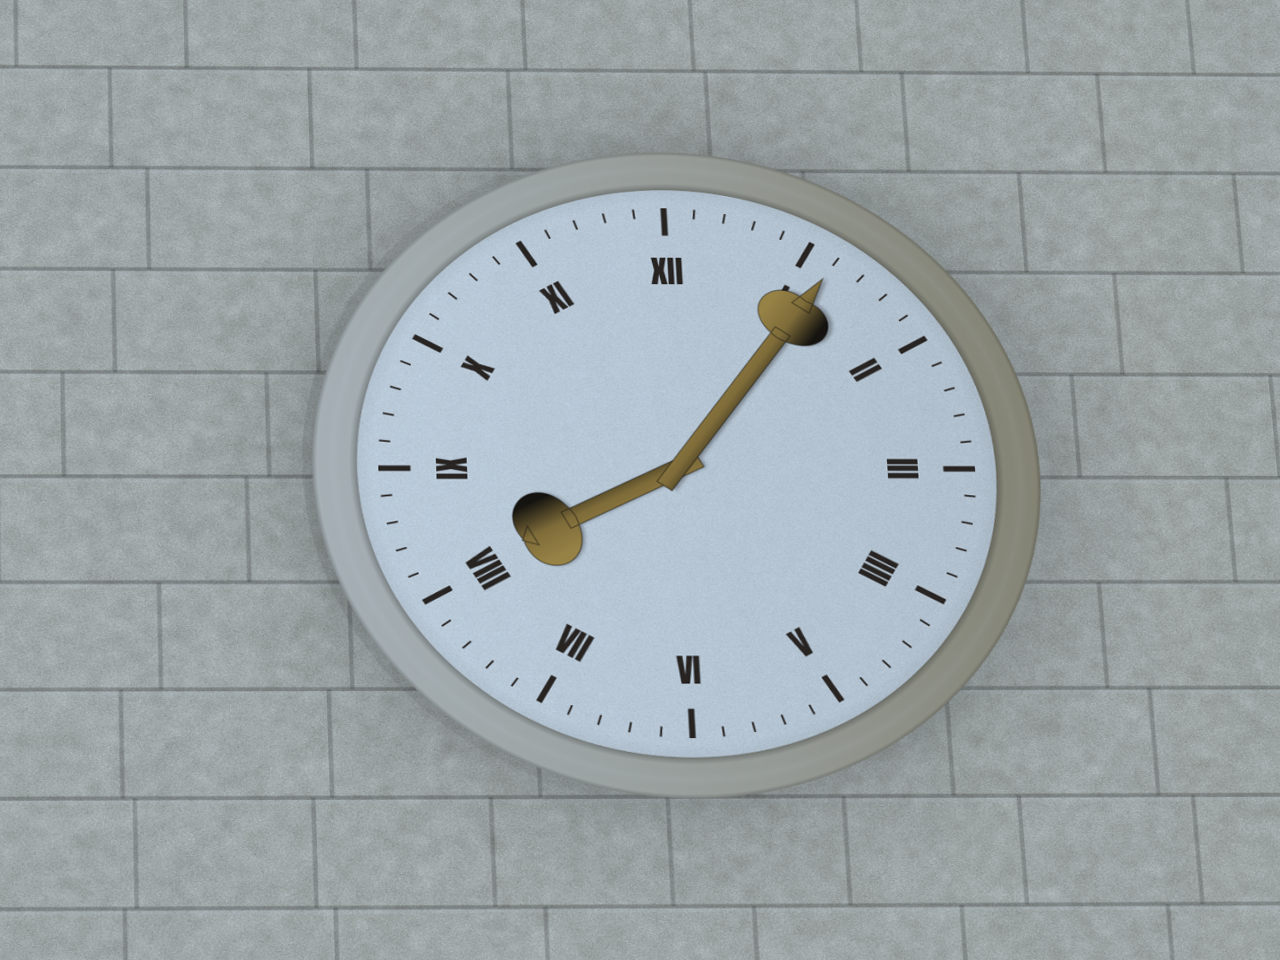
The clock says h=8 m=6
